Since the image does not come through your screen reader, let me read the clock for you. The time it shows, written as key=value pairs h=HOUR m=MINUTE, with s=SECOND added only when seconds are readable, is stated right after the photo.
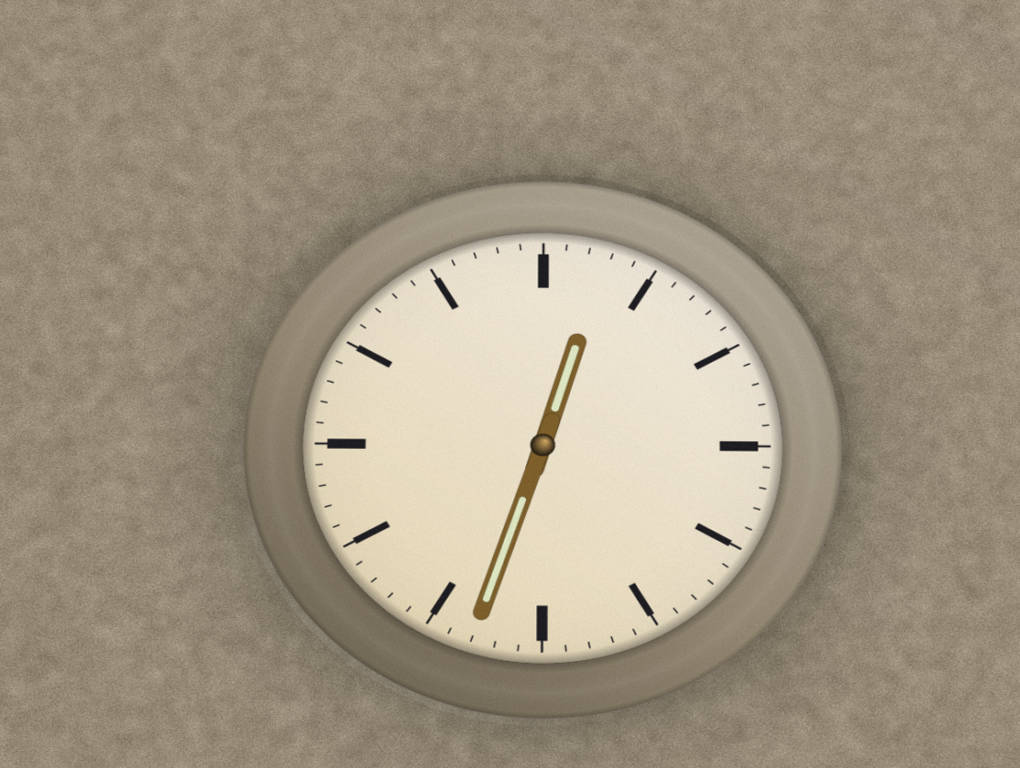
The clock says h=12 m=33
